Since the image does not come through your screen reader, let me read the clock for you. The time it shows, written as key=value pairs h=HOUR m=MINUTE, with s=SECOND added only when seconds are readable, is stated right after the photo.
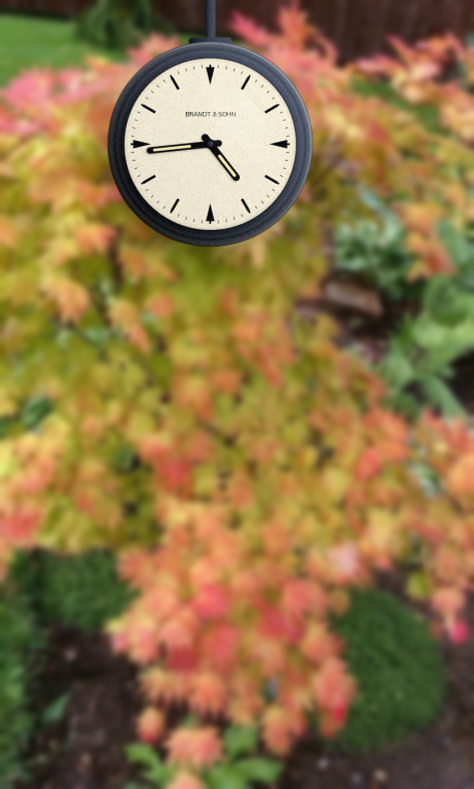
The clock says h=4 m=44
